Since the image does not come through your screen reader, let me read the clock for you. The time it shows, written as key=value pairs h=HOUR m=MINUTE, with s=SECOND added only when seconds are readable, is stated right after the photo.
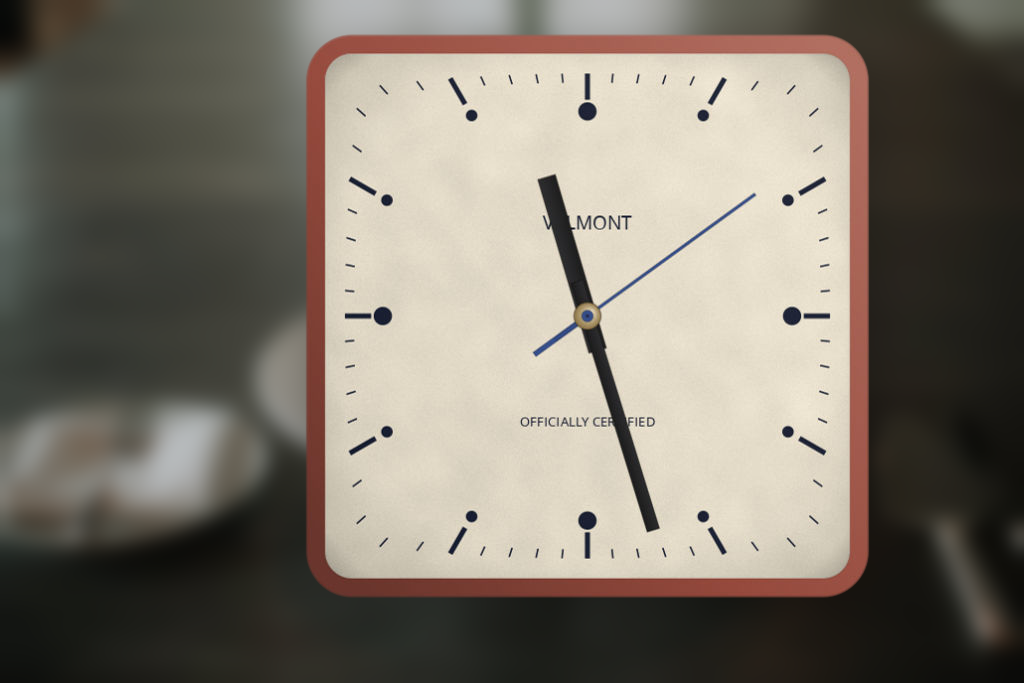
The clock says h=11 m=27 s=9
